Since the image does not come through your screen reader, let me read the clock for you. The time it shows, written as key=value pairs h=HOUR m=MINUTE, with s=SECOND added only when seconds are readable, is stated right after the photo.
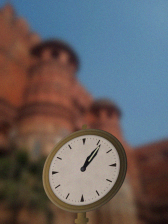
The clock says h=1 m=6
